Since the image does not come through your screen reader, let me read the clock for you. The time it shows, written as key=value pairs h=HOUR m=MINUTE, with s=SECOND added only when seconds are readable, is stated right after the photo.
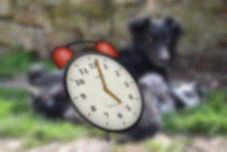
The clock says h=5 m=2
